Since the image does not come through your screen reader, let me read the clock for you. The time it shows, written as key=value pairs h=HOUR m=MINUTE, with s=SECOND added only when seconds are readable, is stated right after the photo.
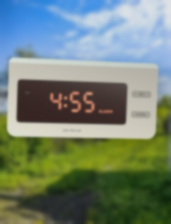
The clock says h=4 m=55
